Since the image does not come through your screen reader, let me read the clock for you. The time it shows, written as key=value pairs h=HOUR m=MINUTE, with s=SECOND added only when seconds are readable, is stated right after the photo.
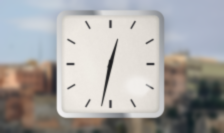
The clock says h=12 m=32
